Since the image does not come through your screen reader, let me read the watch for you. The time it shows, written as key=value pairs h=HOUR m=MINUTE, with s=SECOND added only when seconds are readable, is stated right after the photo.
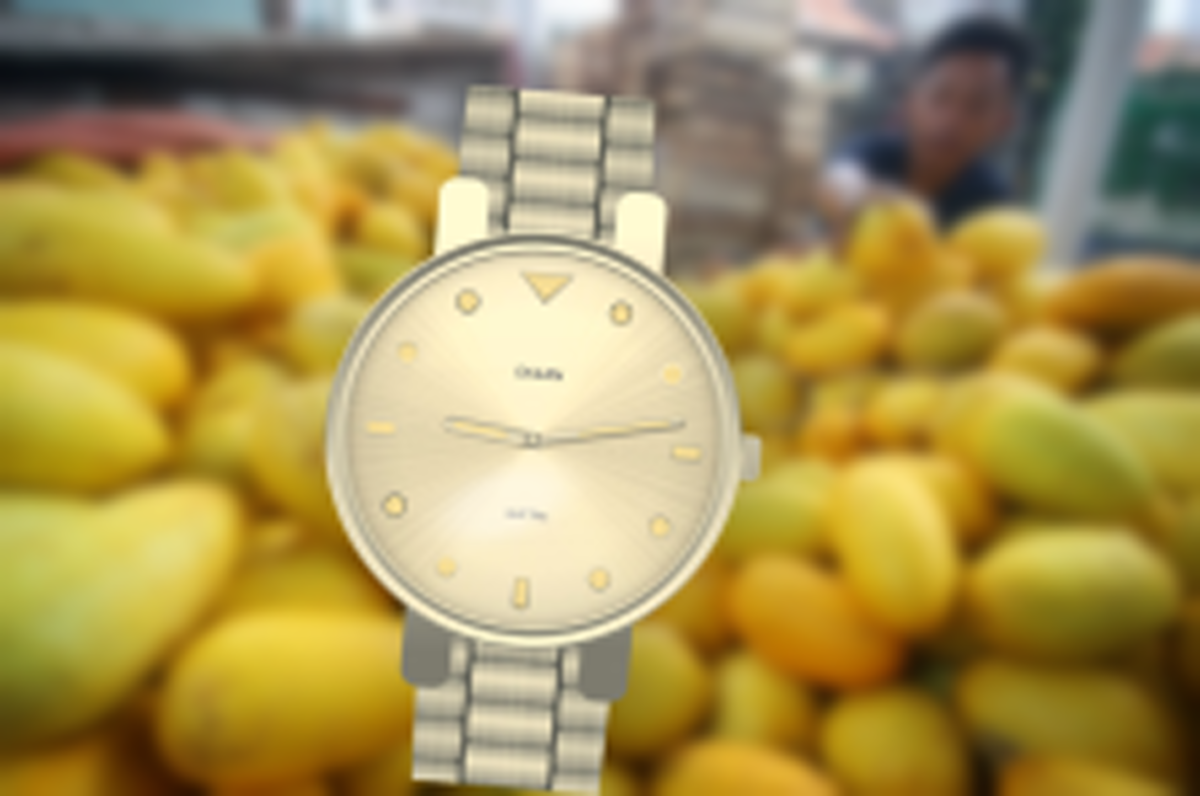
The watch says h=9 m=13
